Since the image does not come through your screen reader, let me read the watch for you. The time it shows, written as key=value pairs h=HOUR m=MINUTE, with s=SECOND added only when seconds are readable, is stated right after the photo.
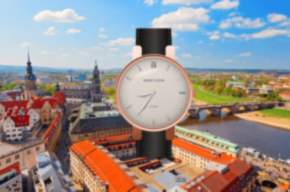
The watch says h=8 m=36
